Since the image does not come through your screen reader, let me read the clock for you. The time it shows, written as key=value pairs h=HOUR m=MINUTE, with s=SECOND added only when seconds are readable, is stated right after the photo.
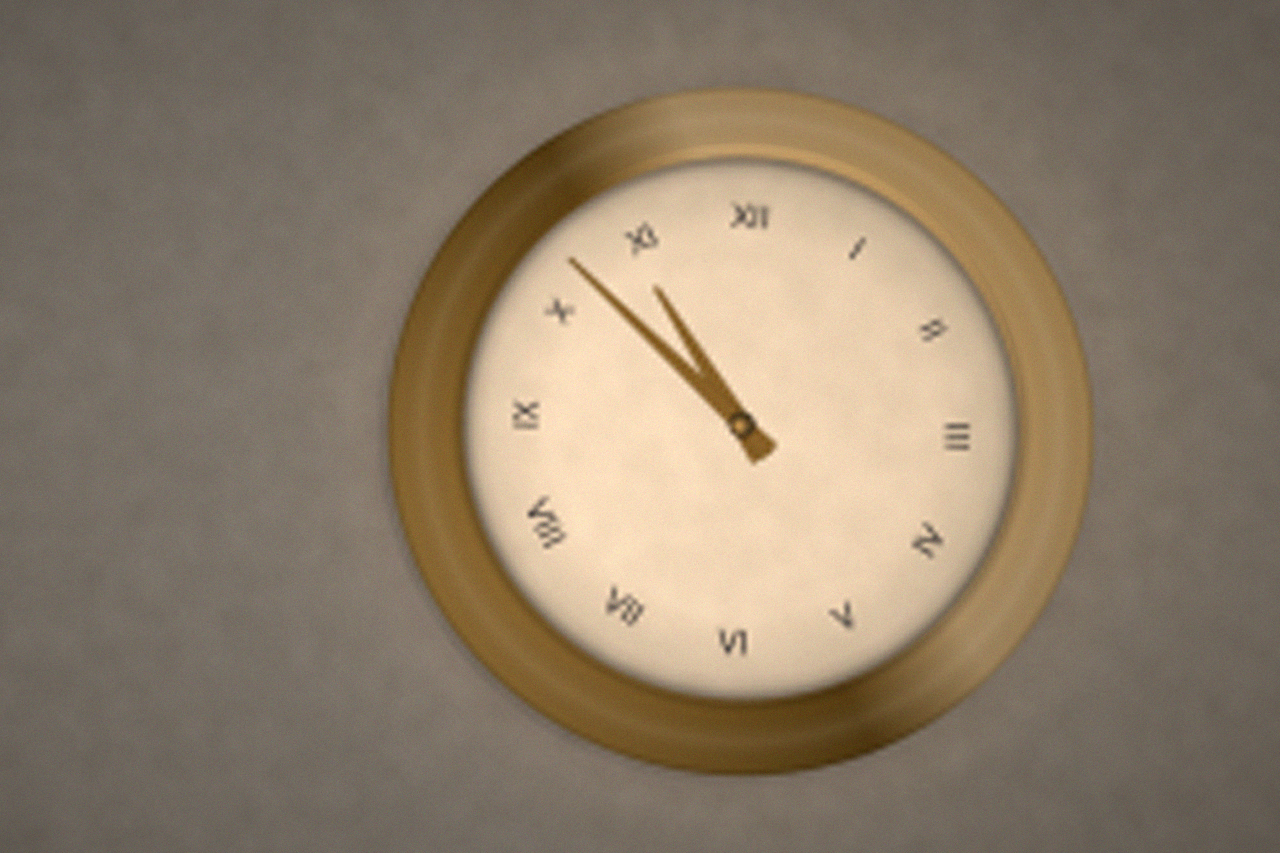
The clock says h=10 m=52
